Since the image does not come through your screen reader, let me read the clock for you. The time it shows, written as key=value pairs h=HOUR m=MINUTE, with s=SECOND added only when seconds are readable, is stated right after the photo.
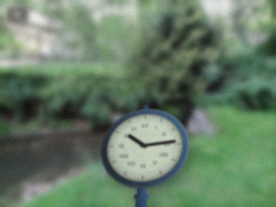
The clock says h=10 m=14
